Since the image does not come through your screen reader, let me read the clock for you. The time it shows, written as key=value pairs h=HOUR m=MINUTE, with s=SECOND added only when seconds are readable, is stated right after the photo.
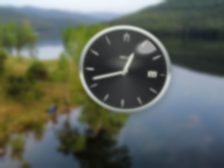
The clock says h=12 m=42
